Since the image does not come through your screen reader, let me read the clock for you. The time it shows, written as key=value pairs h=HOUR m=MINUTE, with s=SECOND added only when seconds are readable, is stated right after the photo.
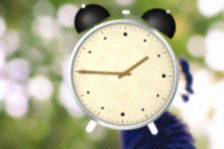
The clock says h=1 m=45
